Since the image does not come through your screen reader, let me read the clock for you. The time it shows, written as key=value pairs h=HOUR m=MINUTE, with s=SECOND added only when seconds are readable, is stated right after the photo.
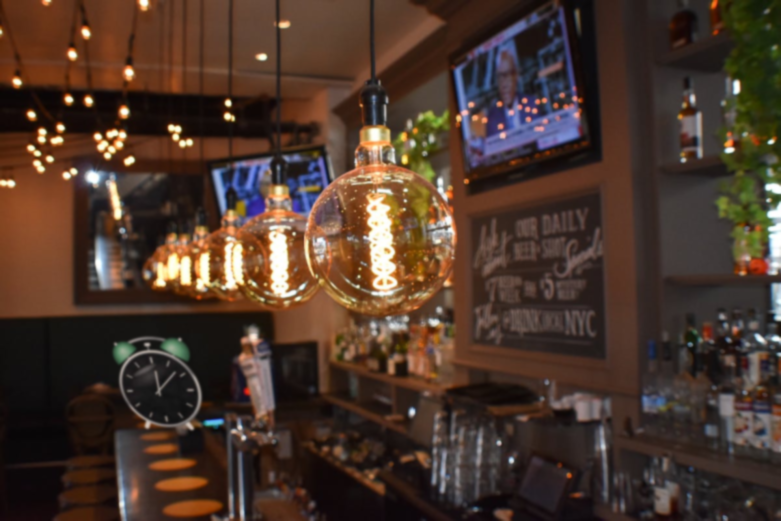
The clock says h=12 m=8
